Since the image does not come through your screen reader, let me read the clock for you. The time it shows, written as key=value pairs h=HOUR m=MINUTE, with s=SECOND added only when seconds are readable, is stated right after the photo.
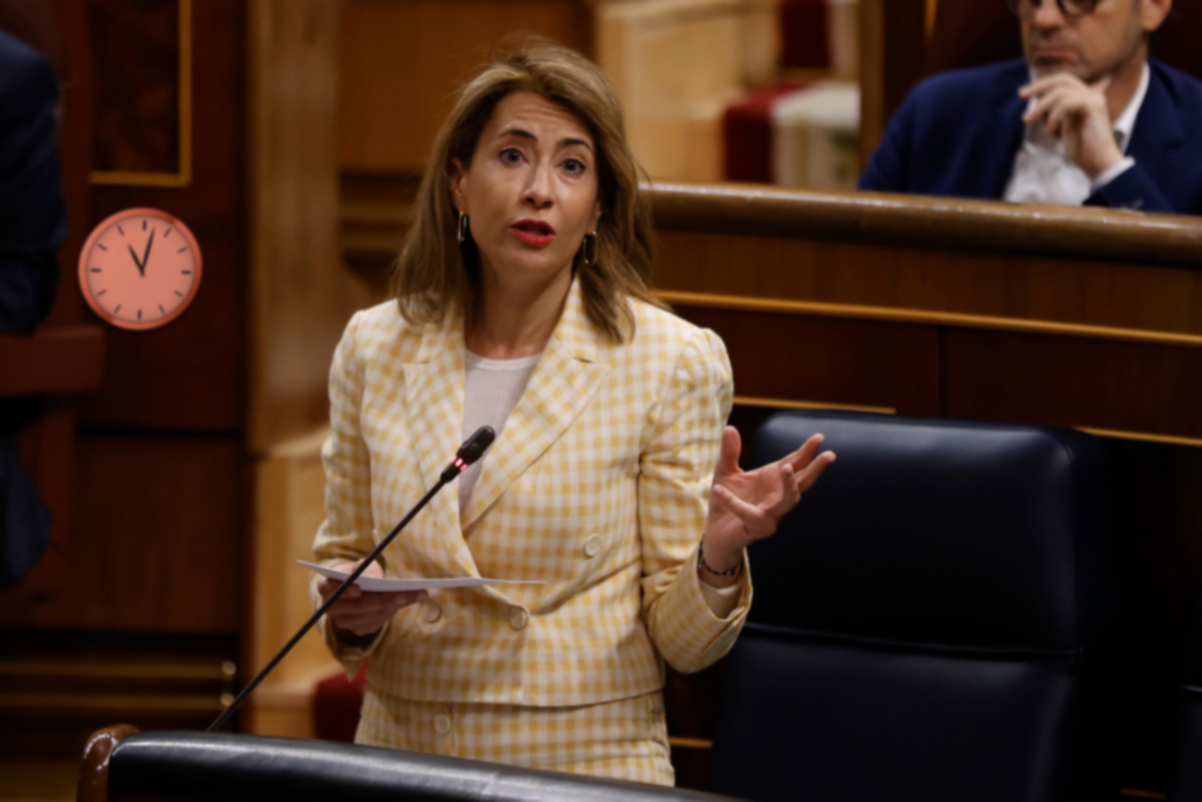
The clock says h=11 m=2
